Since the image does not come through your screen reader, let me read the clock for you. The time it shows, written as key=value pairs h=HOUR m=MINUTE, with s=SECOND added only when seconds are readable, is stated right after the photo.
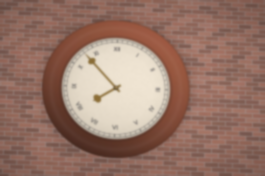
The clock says h=7 m=53
